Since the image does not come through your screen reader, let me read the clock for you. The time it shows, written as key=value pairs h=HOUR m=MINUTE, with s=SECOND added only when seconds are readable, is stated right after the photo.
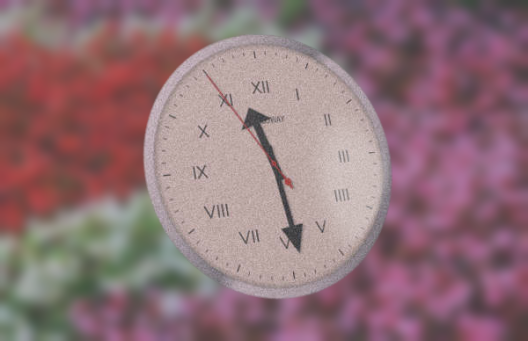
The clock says h=11 m=28 s=55
